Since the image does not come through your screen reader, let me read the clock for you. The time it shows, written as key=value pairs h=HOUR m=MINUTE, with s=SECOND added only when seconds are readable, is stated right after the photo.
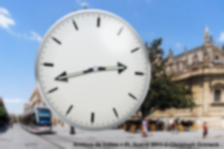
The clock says h=2 m=42
